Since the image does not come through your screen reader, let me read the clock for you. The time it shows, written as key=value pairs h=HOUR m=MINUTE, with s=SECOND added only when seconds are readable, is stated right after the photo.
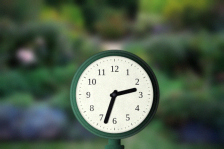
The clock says h=2 m=33
